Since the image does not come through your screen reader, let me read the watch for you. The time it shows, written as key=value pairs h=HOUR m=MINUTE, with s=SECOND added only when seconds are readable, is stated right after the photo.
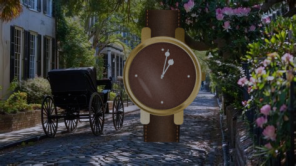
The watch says h=1 m=2
